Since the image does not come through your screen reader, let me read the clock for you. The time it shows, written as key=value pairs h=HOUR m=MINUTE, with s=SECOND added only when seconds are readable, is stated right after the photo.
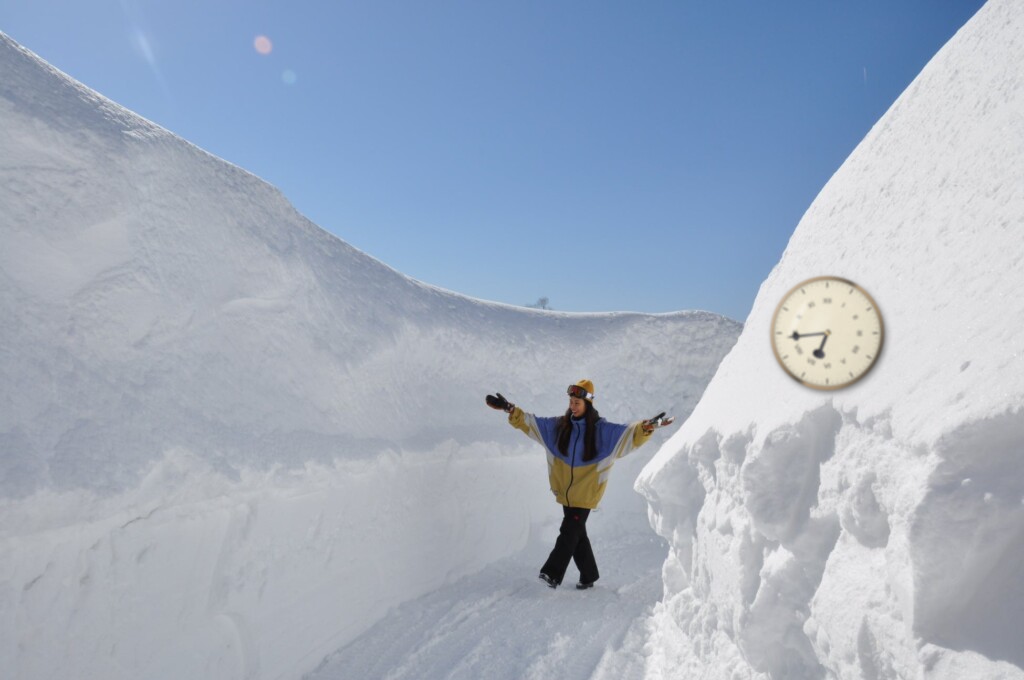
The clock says h=6 m=44
